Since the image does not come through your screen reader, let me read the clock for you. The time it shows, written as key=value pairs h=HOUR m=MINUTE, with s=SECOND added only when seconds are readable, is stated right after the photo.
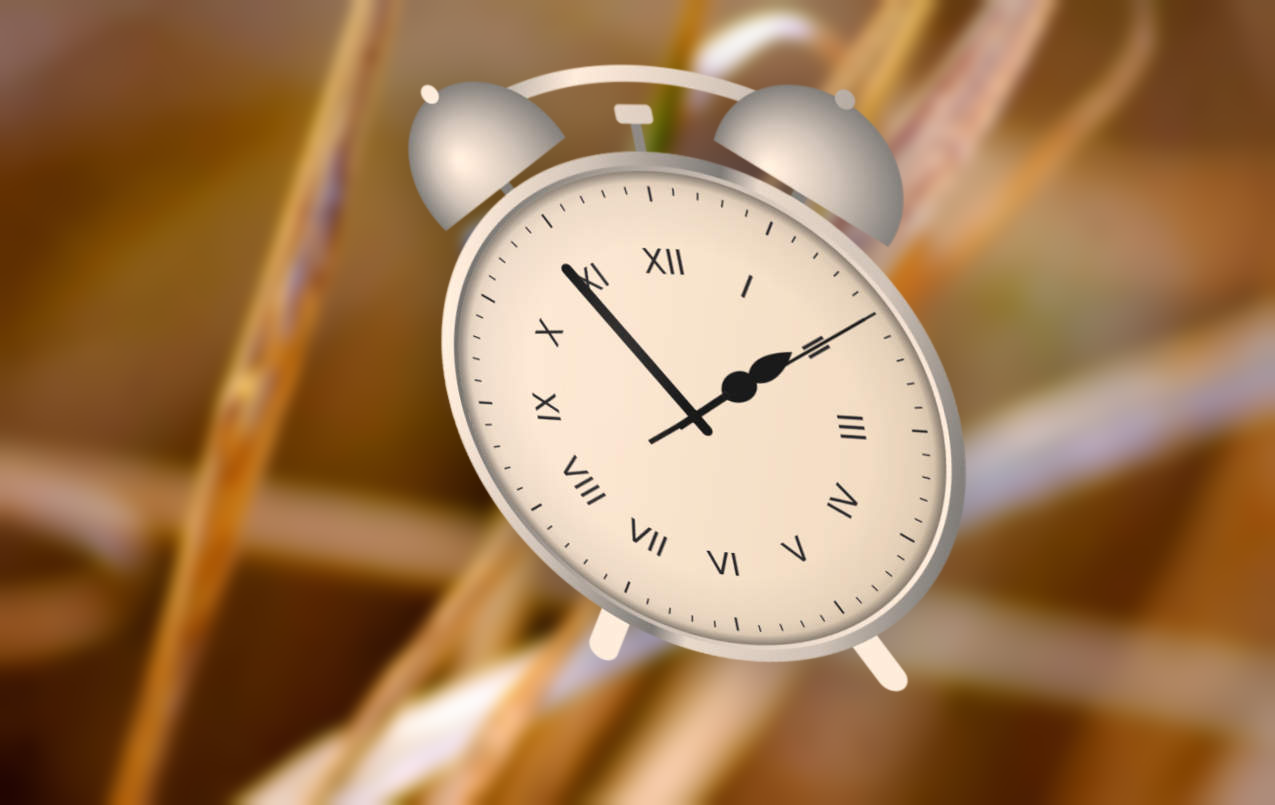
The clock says h=1 m=54 s=10
